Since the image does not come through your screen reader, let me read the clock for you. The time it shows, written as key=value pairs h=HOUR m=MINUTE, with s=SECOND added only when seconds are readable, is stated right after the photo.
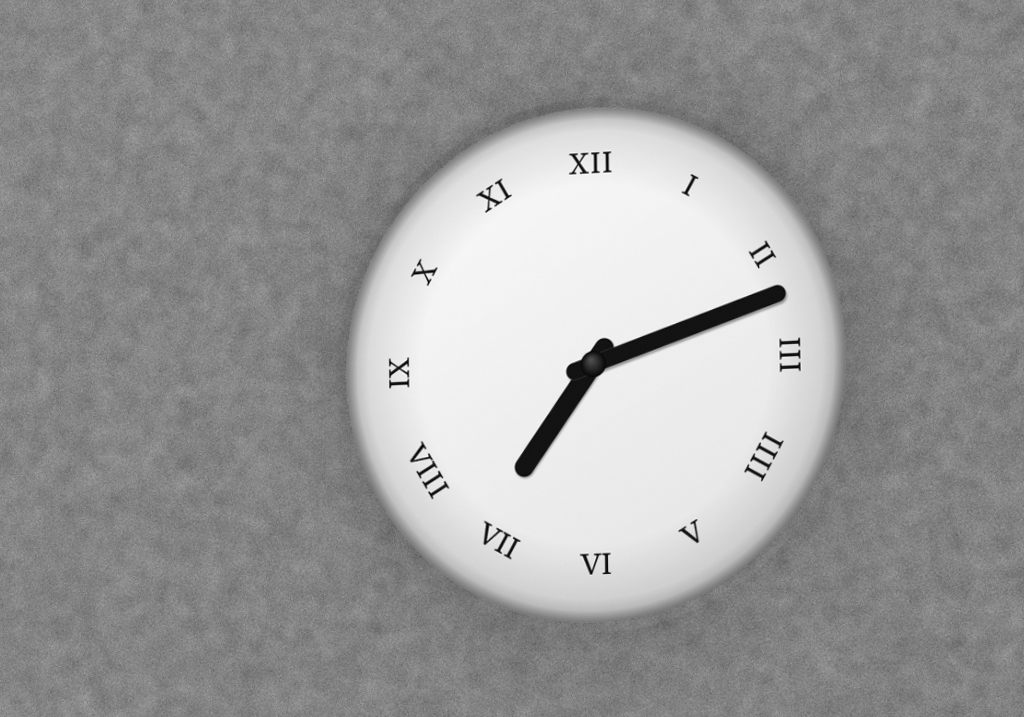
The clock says h=7 m=12
